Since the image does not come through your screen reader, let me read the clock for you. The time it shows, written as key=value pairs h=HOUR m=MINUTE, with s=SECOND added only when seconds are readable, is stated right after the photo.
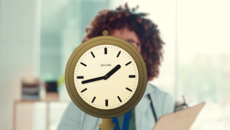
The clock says h=1 m=43
